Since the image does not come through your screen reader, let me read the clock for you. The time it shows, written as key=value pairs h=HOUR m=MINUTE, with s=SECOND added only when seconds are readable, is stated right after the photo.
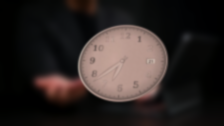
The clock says h=6 m=38
